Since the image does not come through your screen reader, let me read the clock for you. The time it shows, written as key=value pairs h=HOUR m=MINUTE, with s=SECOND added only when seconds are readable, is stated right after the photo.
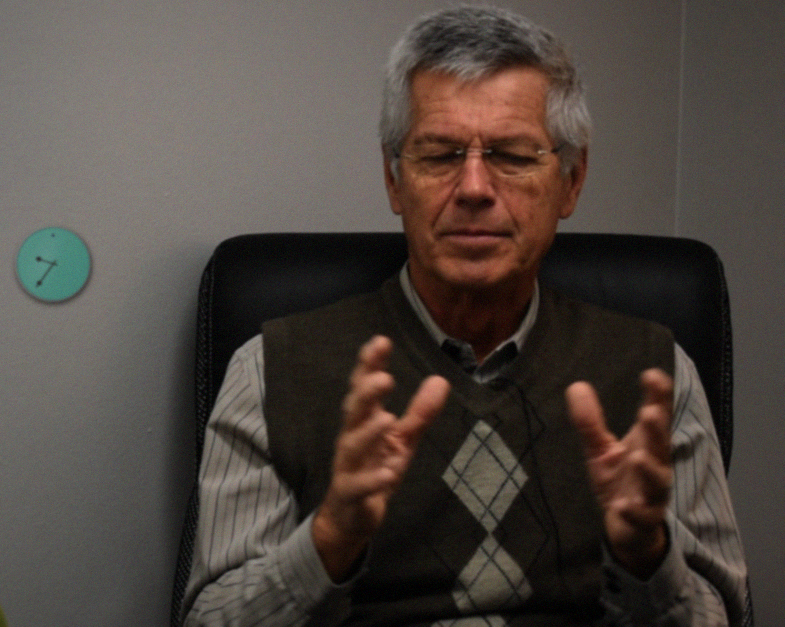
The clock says h=9 m=36
